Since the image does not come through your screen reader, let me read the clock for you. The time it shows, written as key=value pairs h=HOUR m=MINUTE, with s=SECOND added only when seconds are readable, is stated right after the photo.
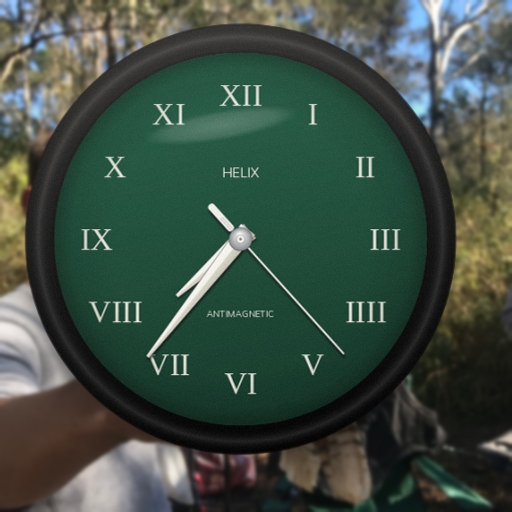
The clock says h=7 m=36 s=23
